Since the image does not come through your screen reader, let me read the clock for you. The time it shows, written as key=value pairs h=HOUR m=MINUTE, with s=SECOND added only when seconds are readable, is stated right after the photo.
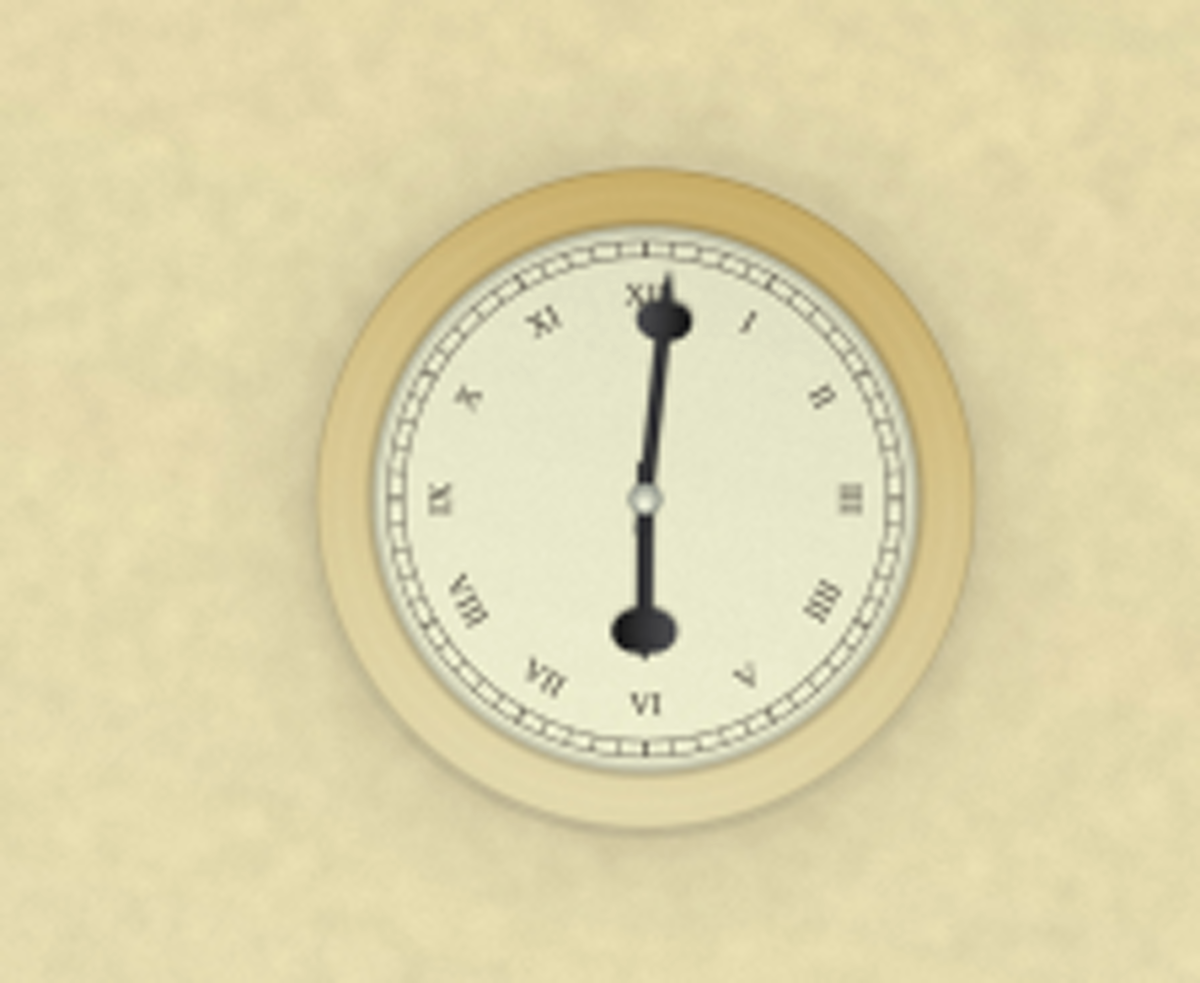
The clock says h=6 m=1
